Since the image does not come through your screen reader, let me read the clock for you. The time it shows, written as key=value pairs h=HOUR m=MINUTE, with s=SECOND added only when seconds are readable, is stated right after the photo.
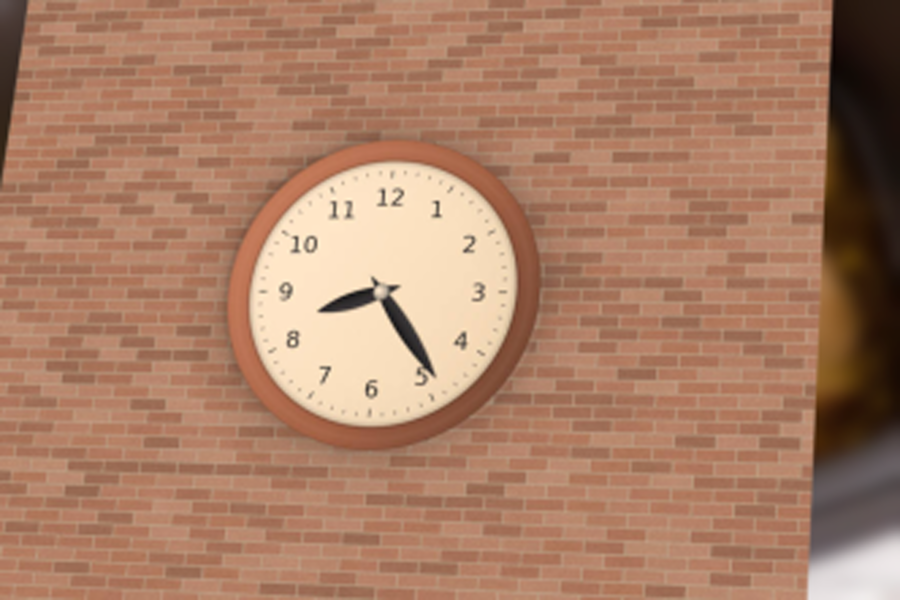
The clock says h=8 m=24
